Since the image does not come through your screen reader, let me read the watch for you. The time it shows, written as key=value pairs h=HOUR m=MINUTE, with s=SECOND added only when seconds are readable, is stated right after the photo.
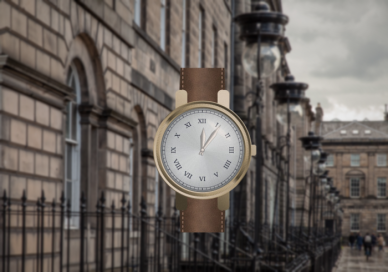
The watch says h=12 m=6
